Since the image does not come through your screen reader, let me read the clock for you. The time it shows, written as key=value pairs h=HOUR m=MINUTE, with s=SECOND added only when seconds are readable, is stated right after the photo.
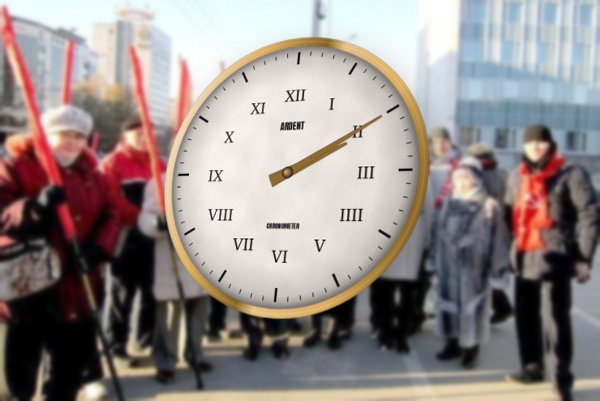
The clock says h=2 m=10
